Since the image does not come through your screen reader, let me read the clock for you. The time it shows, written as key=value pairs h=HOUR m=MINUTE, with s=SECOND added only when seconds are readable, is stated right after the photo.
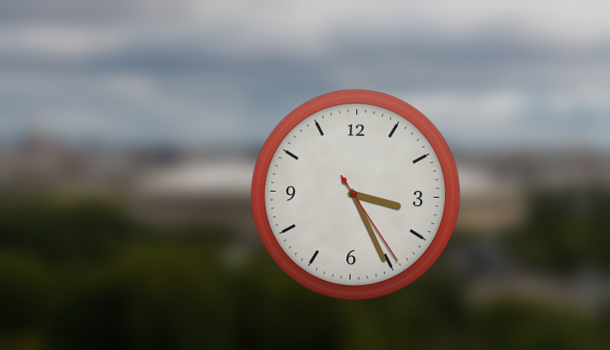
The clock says h=3 m=25 s=24
